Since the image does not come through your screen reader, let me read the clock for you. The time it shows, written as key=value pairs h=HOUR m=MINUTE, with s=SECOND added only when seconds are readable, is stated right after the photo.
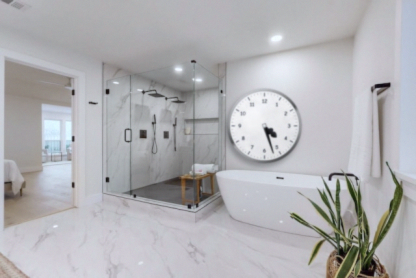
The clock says h=4 m=27
